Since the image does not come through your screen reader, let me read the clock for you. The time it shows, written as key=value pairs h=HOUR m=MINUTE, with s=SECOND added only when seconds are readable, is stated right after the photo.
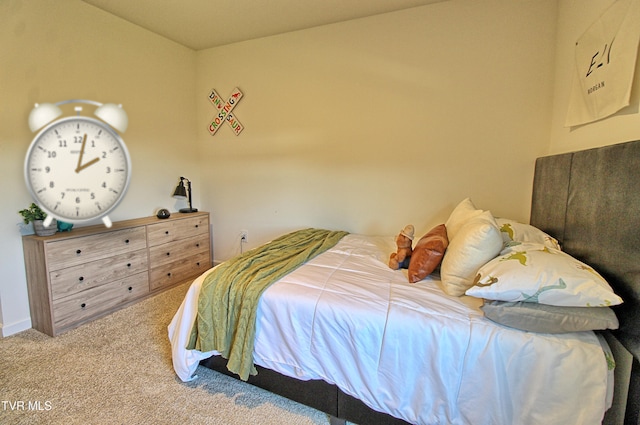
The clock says h=2 m=2
